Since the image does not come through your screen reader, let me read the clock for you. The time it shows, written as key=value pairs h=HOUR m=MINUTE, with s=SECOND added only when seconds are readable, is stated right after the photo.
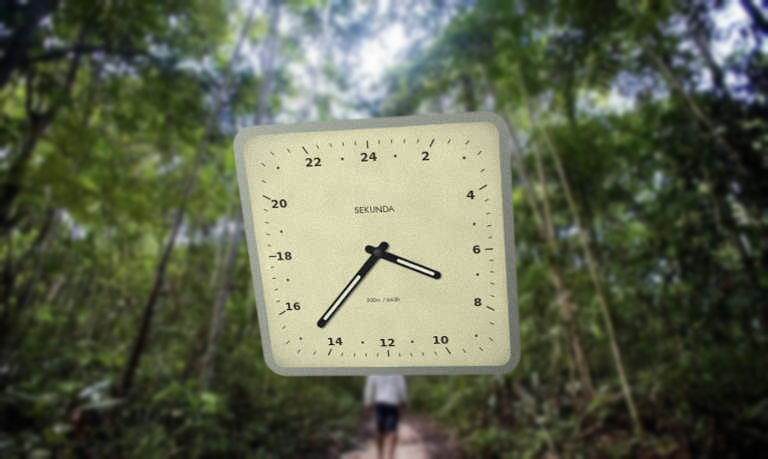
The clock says h=7 m=37
